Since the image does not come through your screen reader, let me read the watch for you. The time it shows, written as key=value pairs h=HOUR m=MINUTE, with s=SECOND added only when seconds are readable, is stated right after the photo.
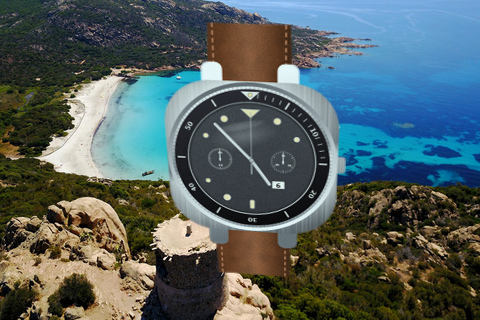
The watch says h=4 m=53
